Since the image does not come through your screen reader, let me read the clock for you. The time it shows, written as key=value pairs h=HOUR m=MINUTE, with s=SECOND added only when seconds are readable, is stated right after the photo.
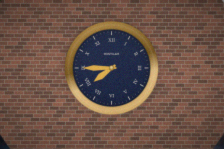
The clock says h=7 m=45
